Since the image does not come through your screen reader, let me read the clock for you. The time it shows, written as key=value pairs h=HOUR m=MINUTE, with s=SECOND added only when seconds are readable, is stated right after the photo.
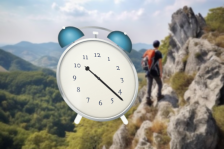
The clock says h=10 m=22
